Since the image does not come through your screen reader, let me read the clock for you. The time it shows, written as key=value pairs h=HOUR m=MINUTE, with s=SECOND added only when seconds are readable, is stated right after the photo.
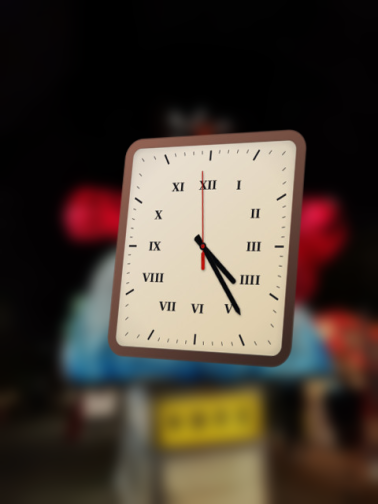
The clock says h=4 m=23 s=59
